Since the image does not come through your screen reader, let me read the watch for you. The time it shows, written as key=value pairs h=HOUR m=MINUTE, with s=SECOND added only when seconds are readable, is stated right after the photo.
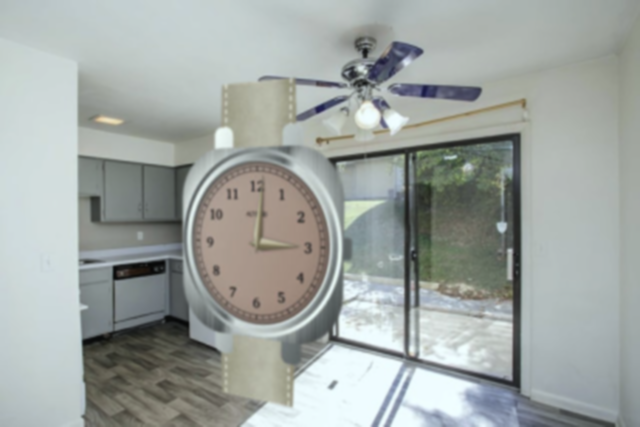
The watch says h=3 m=1
